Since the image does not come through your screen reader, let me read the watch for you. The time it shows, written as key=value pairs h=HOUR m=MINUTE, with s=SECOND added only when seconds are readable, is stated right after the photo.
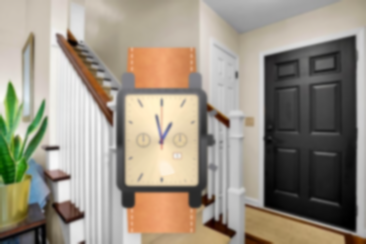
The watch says h=12 m=58
